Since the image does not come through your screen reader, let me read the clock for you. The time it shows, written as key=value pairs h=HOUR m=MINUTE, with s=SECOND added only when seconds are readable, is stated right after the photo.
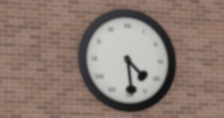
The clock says h=4 m=29
